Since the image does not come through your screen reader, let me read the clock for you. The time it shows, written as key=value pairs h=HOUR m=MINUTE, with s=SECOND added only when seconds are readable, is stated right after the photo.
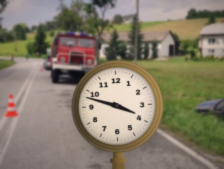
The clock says h=3 m=48
